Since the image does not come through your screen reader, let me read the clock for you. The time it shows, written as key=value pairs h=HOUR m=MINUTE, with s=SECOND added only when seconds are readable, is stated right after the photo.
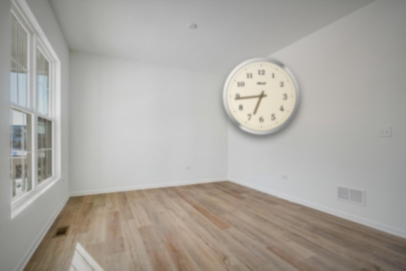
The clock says h=6 m=44
